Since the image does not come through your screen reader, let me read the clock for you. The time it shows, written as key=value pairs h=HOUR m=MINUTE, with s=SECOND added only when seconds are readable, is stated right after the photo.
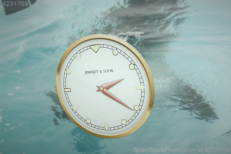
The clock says h=2 m=21
